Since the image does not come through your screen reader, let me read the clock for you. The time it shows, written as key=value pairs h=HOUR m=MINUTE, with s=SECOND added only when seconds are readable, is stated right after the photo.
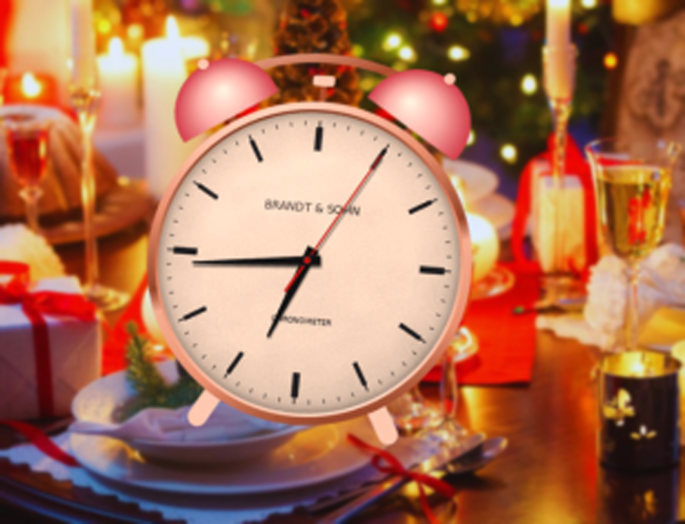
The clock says h=6 m=44 s=5
